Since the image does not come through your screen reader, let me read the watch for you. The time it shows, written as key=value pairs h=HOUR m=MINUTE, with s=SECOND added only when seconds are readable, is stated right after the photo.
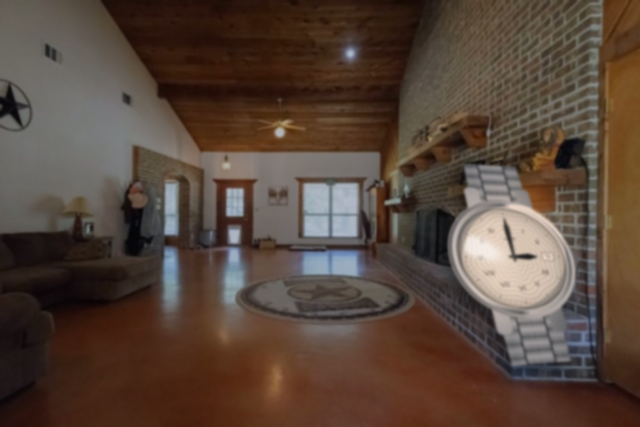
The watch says h=3 m=0
